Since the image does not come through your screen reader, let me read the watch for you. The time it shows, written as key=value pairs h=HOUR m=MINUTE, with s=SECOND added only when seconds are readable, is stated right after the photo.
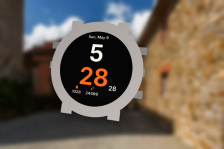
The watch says h=5 m=28
